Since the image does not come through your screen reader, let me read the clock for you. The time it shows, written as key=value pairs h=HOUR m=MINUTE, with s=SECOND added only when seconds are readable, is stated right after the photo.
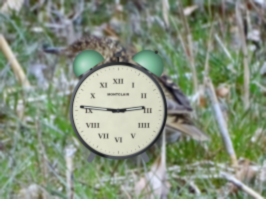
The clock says h=2 m=46
